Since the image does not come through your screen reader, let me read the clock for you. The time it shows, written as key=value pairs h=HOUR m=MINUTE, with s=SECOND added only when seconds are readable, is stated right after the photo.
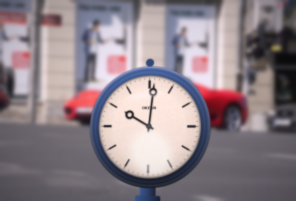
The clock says h=10 m=1
